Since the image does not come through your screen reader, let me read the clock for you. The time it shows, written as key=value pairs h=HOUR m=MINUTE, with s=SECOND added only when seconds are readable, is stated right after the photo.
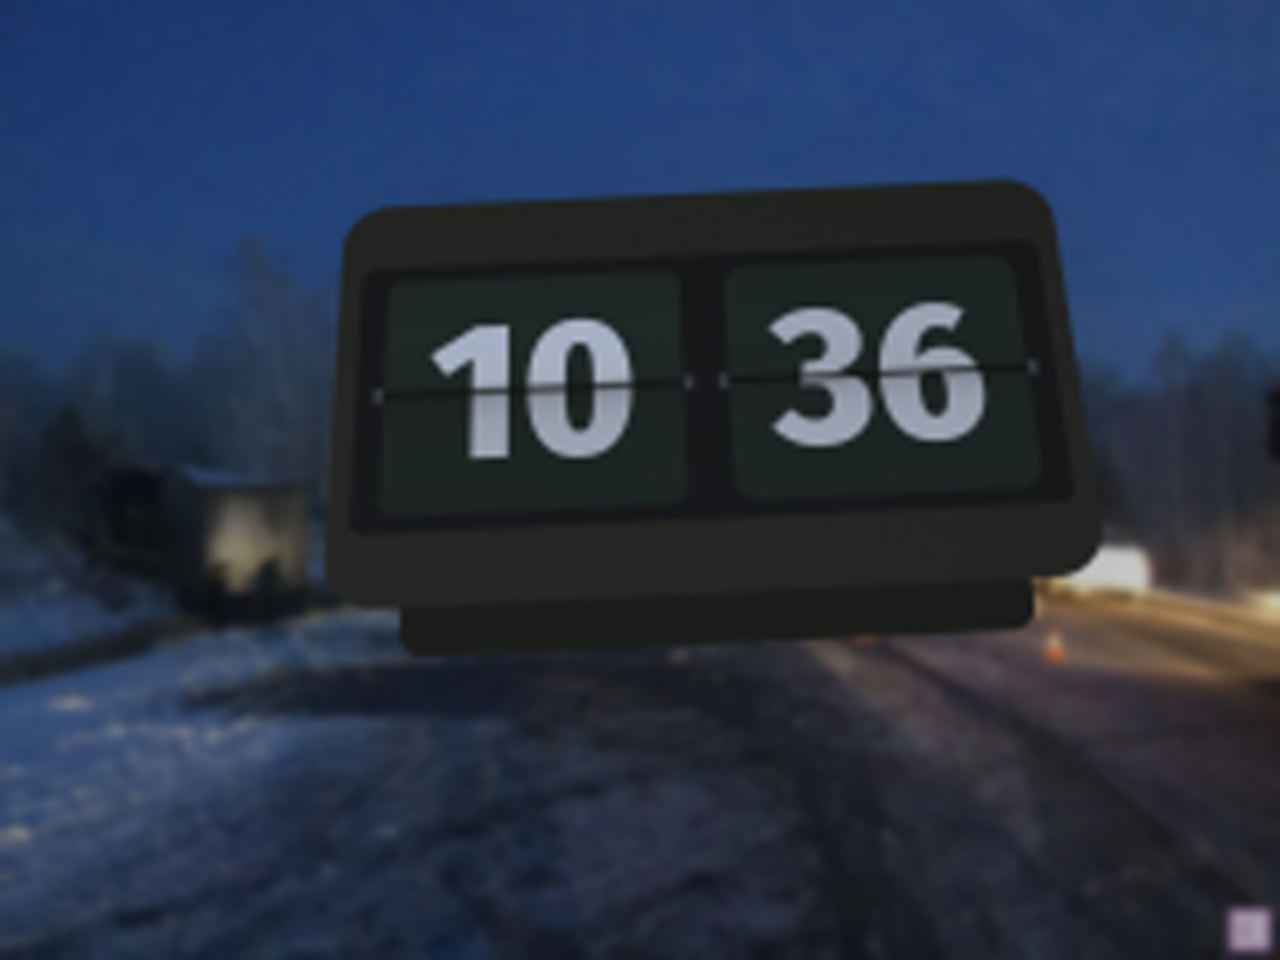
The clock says h=10 m=36
